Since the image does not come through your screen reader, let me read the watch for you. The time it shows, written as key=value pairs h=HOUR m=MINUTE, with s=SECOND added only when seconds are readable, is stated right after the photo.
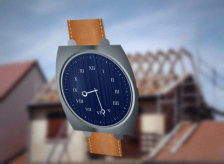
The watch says h=8 m=28
